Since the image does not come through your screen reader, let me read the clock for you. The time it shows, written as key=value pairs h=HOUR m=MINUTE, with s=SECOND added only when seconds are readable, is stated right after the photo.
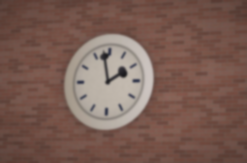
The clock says h=1 m=58
